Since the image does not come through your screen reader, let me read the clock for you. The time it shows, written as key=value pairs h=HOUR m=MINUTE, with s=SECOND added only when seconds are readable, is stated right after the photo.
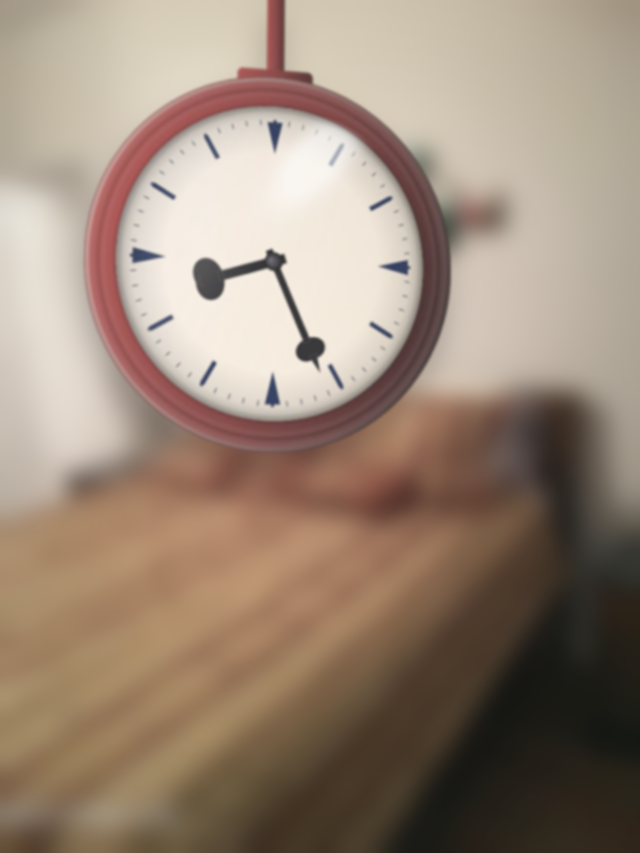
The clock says h=8 m=26
